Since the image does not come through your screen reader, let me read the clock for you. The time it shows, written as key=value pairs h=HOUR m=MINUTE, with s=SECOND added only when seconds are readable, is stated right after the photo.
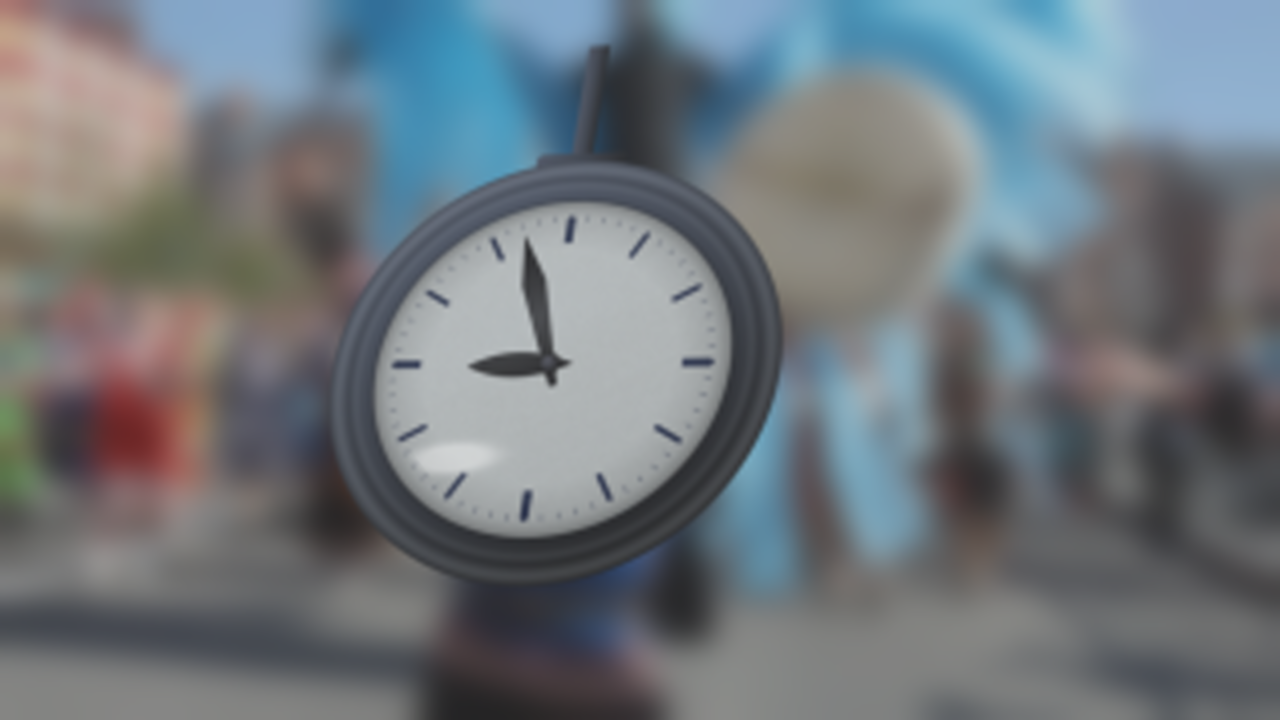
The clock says h=8 m=57
